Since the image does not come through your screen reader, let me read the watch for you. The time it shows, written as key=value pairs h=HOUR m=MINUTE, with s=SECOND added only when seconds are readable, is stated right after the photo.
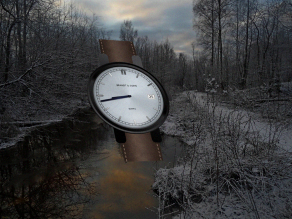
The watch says h=8 m=43
